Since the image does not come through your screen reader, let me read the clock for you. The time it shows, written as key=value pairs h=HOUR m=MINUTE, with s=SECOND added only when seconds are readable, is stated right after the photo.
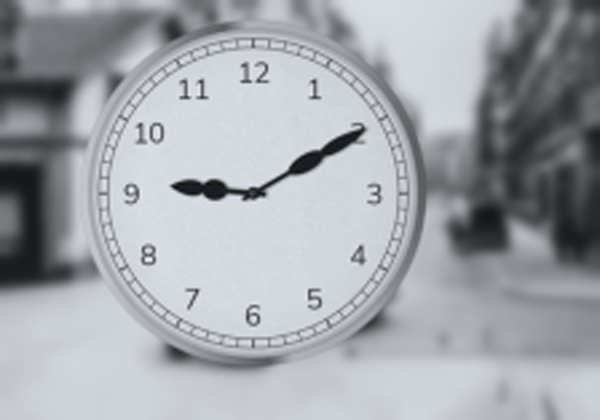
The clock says h=9 m=10
